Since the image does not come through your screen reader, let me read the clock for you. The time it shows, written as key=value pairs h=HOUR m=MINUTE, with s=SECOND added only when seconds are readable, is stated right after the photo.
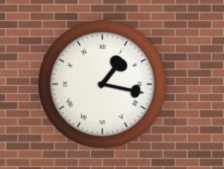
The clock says h=1 m=17
